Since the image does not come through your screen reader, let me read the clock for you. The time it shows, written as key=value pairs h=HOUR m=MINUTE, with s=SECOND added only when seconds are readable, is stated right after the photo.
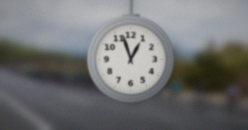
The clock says h=12 m=57
